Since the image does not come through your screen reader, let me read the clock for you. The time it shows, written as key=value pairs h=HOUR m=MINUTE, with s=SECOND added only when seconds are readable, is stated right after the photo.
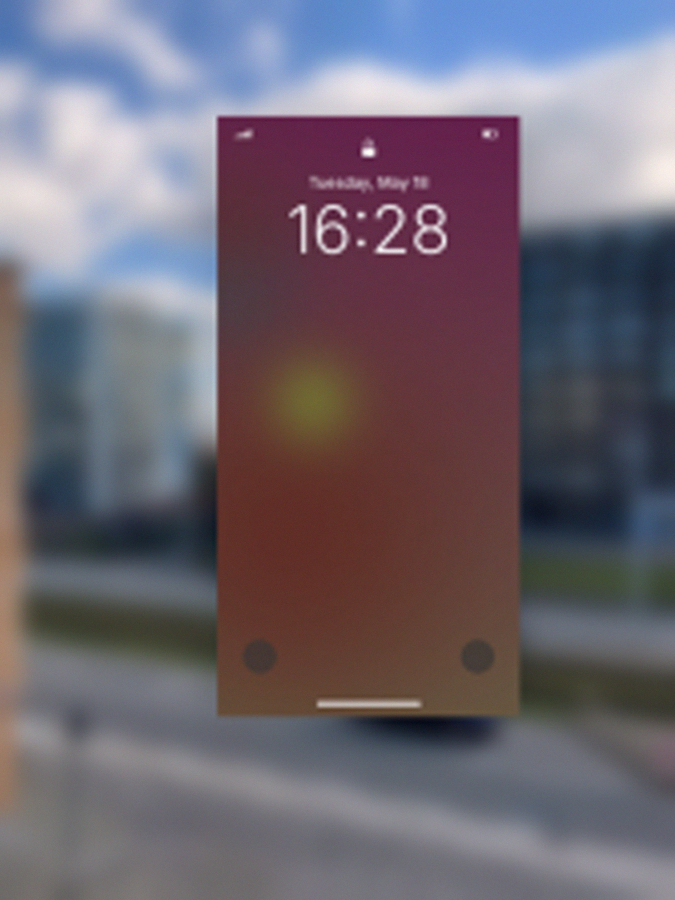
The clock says h=16 m=28
